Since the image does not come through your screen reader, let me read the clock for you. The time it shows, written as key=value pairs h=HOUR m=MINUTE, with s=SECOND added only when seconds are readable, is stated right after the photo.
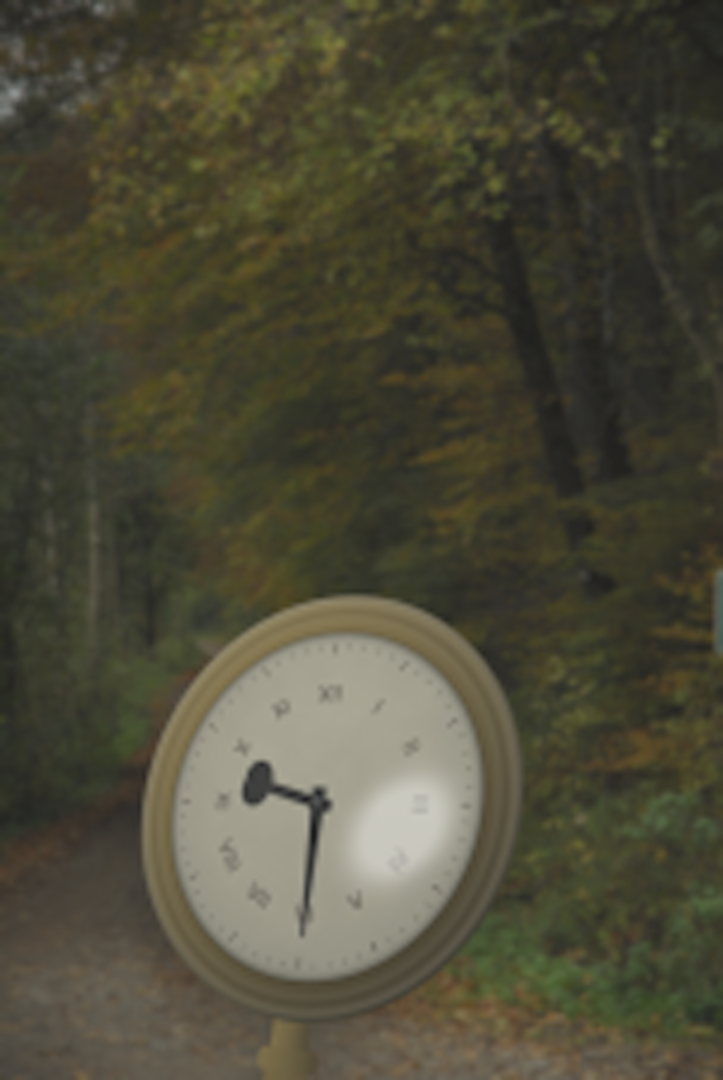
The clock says h=9 m=30
